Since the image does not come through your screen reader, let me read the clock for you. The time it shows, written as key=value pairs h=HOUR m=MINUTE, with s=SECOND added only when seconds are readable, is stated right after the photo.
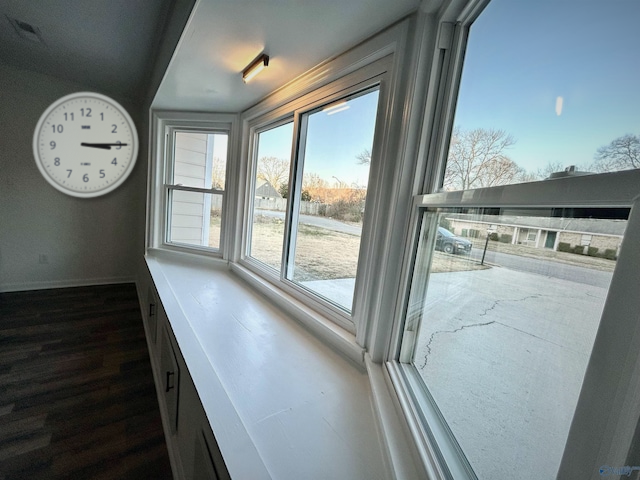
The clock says h=3 m=15
